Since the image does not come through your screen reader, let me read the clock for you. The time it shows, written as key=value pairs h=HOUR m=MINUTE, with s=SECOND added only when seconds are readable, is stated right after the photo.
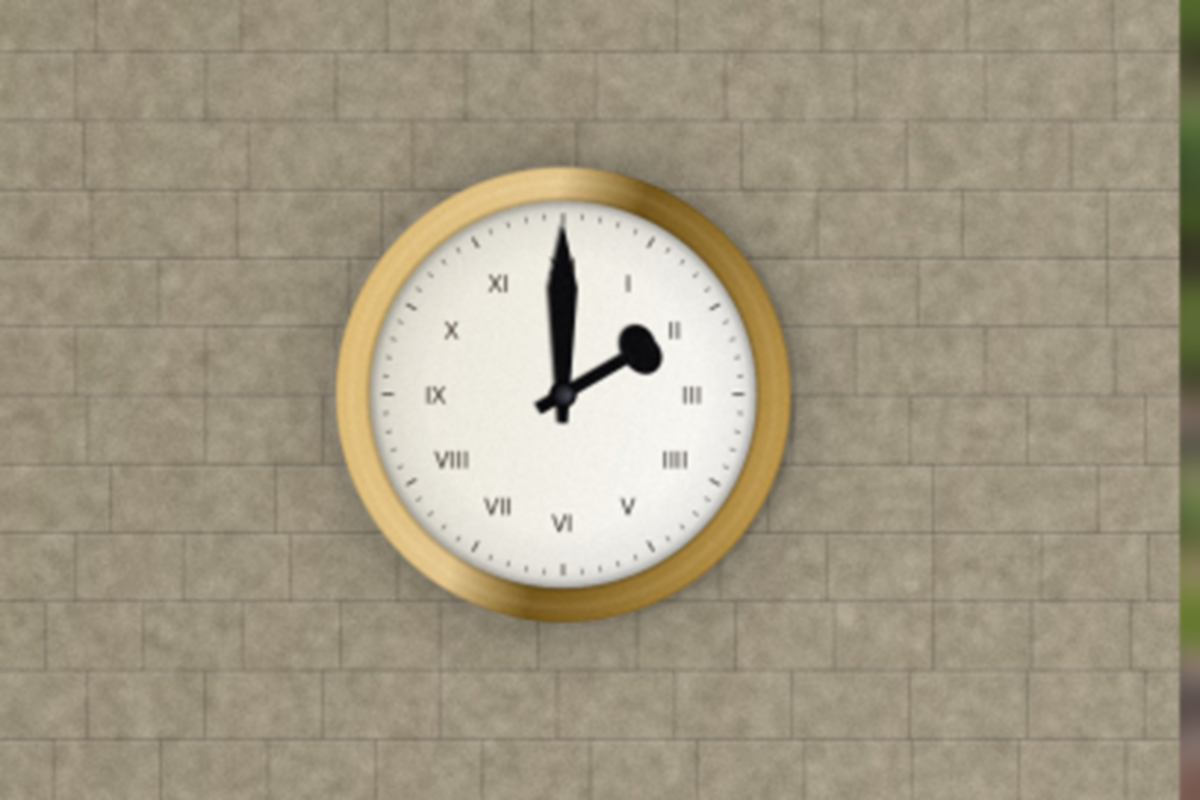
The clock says h=2 m=0
